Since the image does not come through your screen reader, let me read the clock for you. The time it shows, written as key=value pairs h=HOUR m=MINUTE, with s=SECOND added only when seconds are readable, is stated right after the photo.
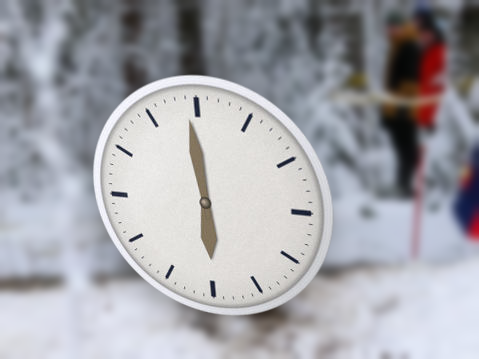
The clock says h=5 m=59
